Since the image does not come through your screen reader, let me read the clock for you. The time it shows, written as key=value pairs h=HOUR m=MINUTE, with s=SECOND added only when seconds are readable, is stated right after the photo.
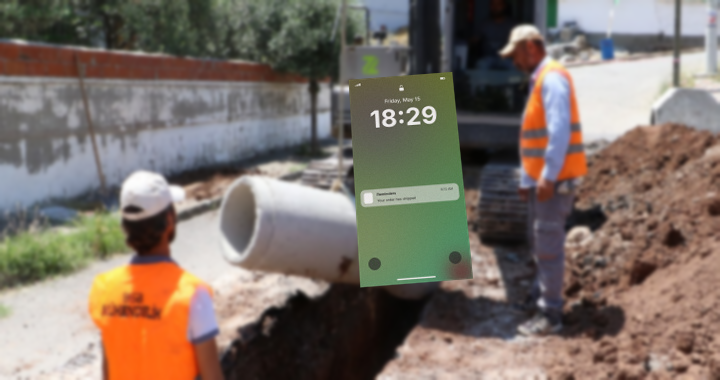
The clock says h=18 m=29
